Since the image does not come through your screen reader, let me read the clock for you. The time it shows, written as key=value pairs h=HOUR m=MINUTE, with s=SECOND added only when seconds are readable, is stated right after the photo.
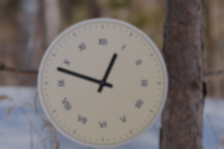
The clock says h=12 m=48
